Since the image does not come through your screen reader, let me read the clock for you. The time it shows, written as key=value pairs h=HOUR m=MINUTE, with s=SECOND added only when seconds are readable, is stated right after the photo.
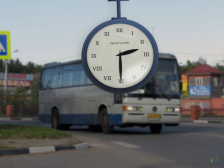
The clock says h=2 m=30
